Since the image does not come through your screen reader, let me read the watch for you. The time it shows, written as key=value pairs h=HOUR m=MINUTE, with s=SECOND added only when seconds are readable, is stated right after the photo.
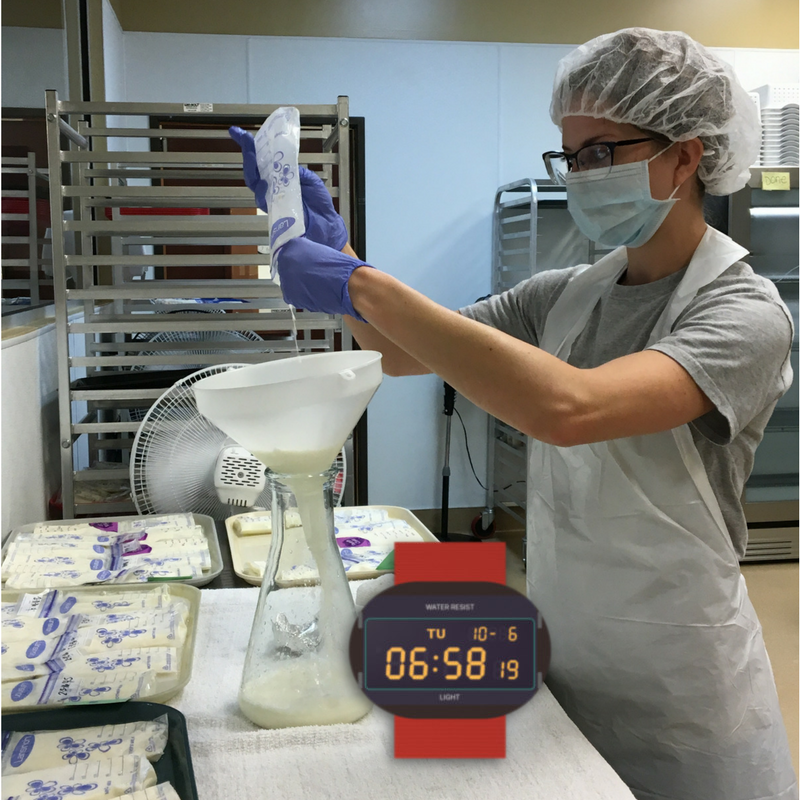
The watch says h=6 m=58 s=19
